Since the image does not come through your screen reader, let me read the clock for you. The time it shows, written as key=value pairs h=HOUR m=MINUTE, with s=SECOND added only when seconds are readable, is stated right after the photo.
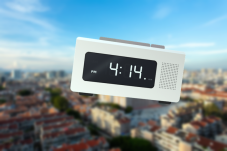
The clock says h=4 m=14
